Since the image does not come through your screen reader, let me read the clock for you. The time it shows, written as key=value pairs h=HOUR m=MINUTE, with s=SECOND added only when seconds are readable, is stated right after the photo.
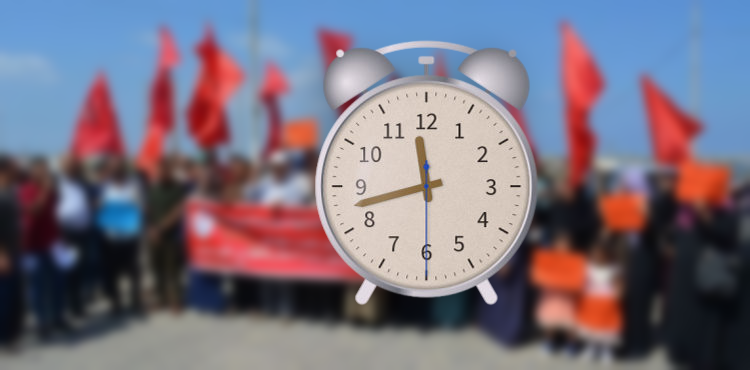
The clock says h=11 m=42 s=30
